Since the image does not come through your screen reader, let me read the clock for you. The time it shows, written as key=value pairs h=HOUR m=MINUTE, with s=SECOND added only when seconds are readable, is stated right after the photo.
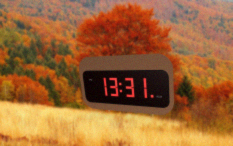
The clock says h=13 m=31
